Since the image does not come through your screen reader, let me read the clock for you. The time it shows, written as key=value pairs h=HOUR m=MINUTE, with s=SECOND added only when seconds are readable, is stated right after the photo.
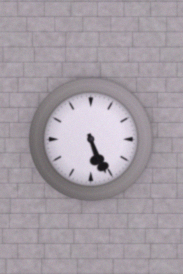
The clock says h=5 m=26
